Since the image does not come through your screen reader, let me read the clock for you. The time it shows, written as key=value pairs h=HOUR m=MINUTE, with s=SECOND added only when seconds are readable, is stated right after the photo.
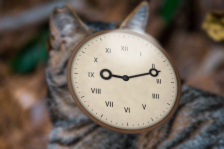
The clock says h=9 m=12
